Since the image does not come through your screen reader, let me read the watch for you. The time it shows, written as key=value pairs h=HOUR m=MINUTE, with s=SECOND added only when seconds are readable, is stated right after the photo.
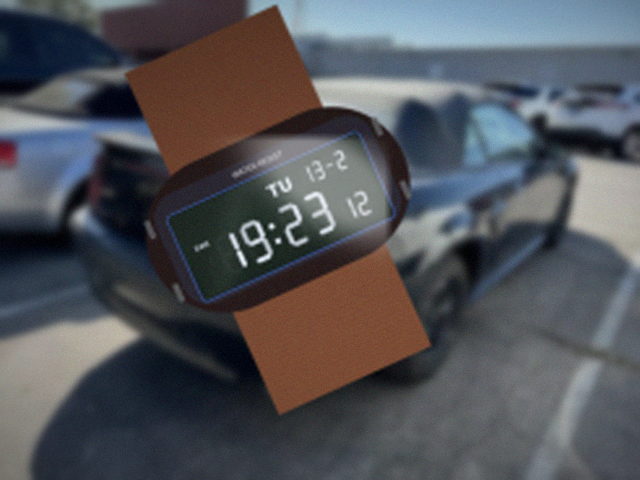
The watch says h=19 m=23 s=12
